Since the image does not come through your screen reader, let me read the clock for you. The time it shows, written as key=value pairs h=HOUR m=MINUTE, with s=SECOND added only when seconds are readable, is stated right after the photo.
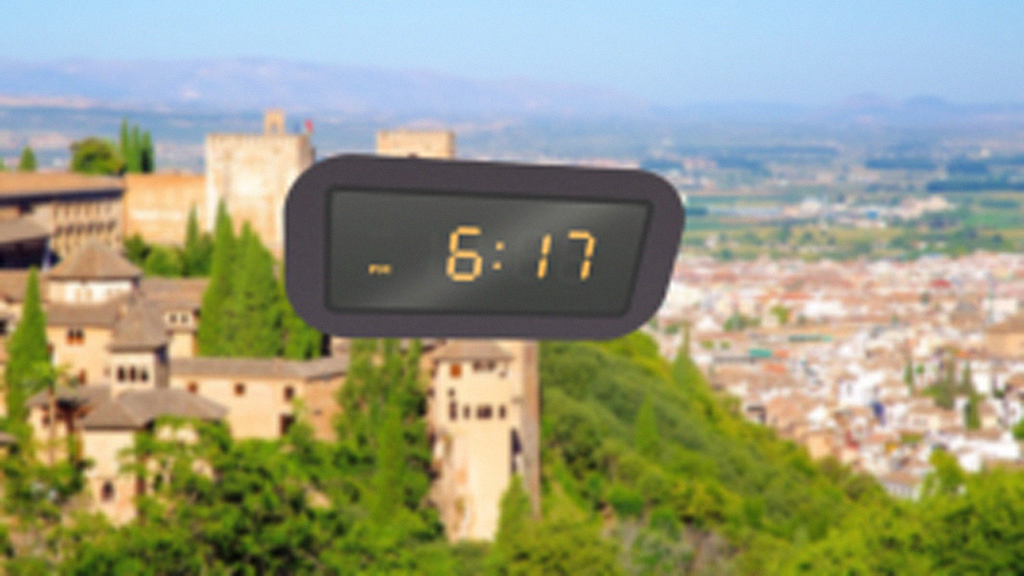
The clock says h=6 m=17
